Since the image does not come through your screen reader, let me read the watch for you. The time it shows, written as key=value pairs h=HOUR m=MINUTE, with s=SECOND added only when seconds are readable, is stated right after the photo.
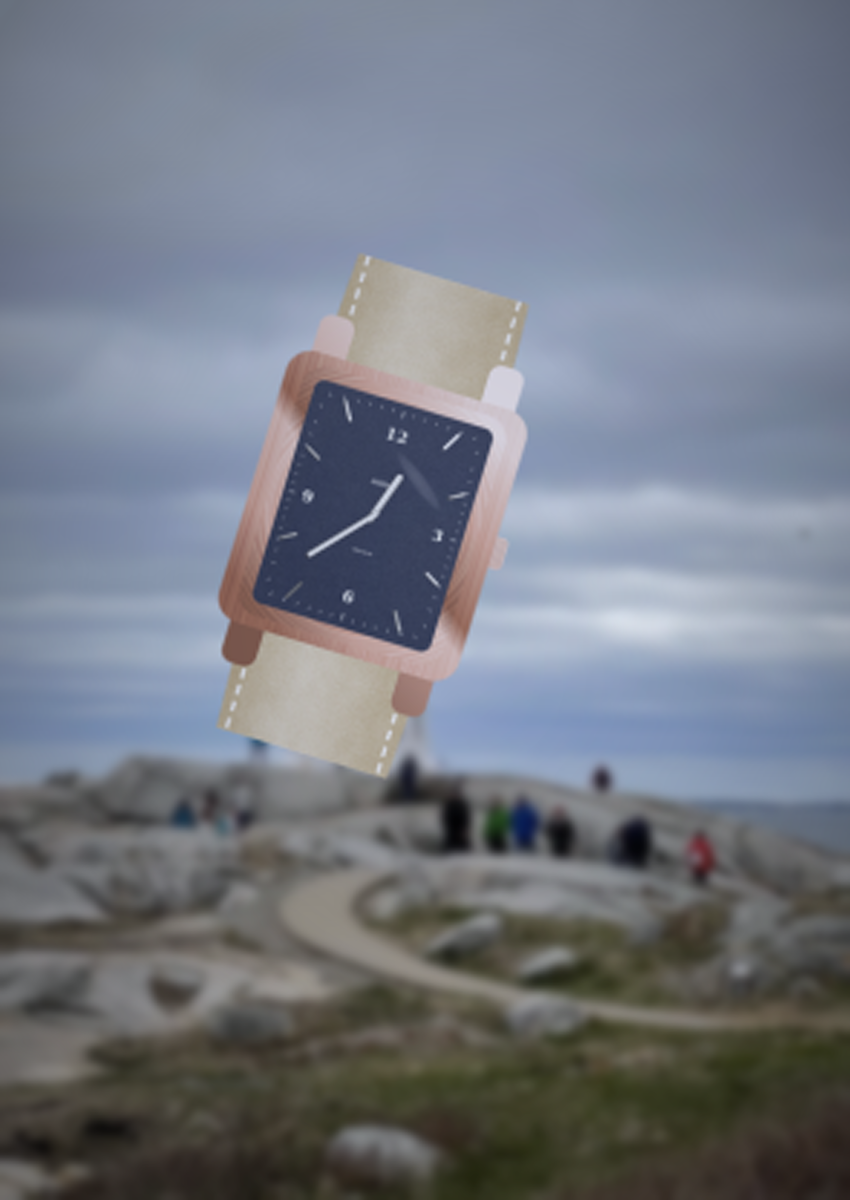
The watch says h=12 m=37
